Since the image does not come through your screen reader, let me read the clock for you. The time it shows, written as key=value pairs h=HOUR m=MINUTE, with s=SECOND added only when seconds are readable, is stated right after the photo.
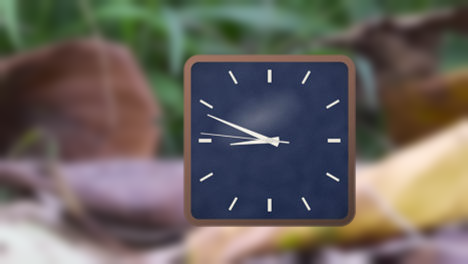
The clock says h=8 m=48 s=46
